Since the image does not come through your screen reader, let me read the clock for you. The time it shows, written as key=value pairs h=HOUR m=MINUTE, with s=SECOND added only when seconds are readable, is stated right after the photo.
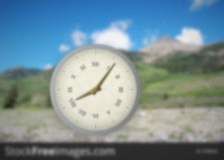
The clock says h=8 m=6
